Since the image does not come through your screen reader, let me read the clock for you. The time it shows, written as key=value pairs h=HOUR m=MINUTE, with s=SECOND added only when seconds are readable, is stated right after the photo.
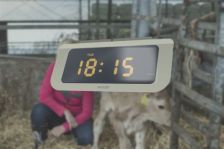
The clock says h=18 m=15
